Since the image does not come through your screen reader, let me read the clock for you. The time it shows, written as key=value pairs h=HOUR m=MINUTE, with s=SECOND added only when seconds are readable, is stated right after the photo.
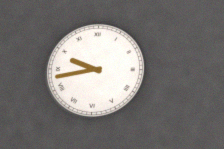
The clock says h=9 m=43
